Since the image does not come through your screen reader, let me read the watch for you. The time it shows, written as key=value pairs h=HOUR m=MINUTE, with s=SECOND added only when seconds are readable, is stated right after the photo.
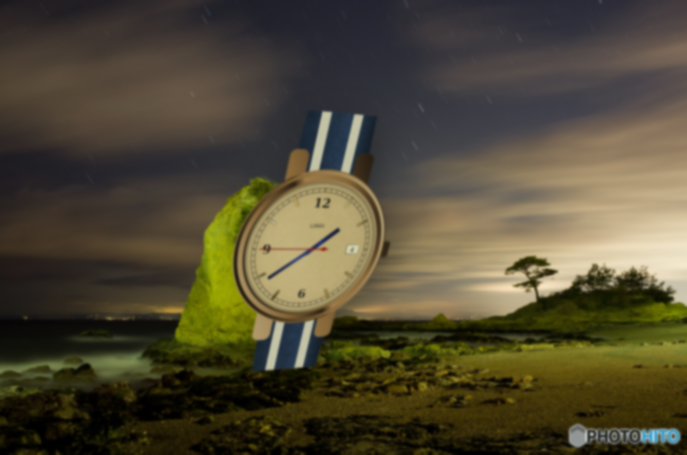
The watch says h=1 m=38 s=45
